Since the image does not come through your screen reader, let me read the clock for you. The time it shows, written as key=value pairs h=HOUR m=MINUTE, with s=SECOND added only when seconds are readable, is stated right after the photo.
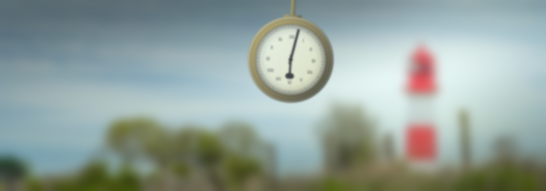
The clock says h=6 m=2
